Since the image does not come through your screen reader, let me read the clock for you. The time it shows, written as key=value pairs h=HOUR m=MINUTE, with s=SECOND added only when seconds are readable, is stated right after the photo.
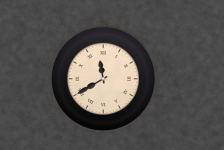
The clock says h=11 m=40
